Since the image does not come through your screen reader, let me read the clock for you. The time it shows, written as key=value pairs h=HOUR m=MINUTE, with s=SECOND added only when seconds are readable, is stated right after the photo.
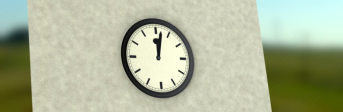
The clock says h=12 m=2
